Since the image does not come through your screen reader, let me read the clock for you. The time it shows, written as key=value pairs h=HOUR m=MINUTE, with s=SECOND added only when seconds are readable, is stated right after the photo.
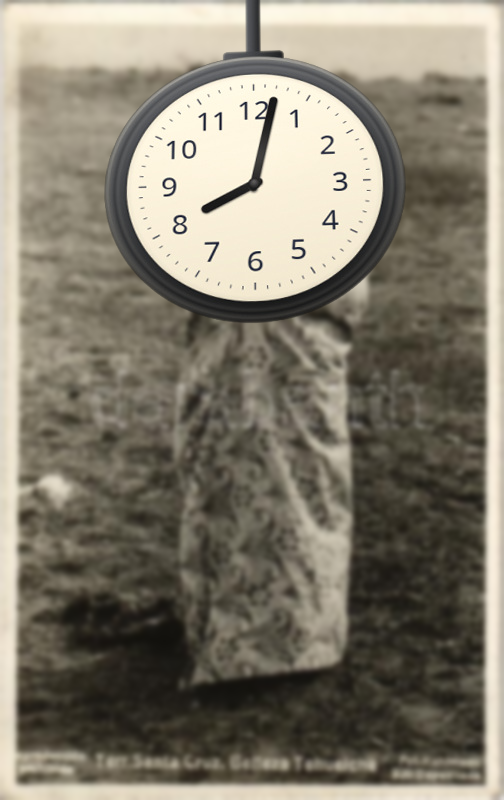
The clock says h=8 m=2
